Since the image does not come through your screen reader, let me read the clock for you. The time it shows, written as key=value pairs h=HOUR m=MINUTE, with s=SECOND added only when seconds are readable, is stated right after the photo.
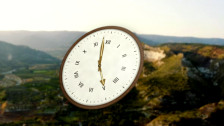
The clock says h=4 m=58
